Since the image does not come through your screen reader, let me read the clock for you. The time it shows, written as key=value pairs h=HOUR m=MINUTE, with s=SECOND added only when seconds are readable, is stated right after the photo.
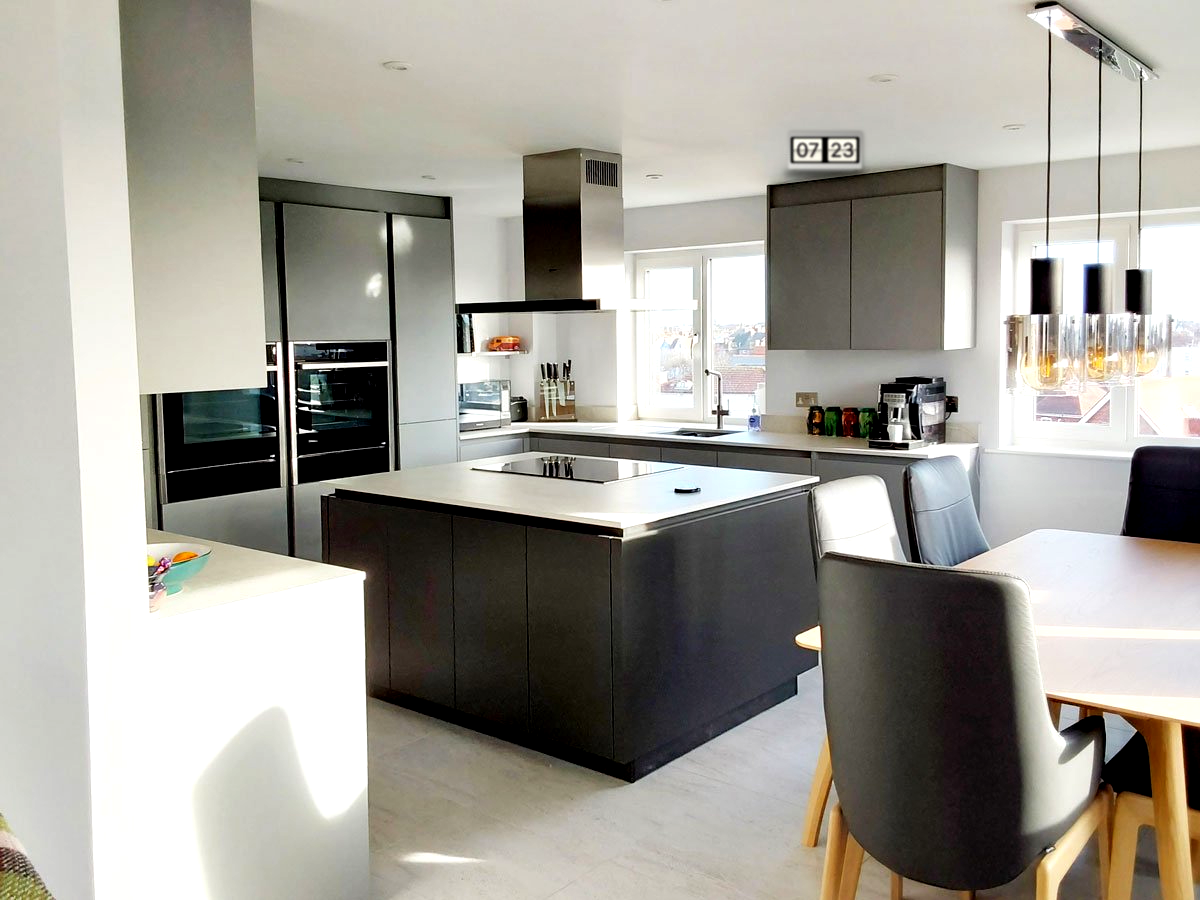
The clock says h=7 m=23
